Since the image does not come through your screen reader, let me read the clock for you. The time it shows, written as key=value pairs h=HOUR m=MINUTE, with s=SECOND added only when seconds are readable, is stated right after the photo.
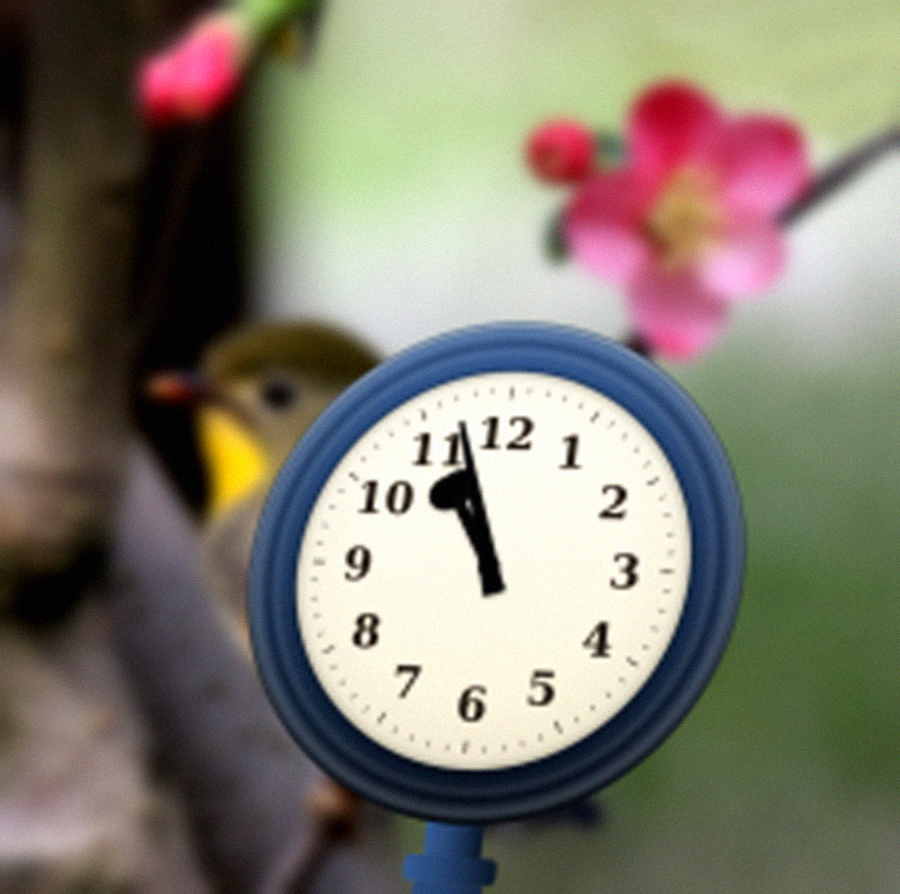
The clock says h=10 m=57
